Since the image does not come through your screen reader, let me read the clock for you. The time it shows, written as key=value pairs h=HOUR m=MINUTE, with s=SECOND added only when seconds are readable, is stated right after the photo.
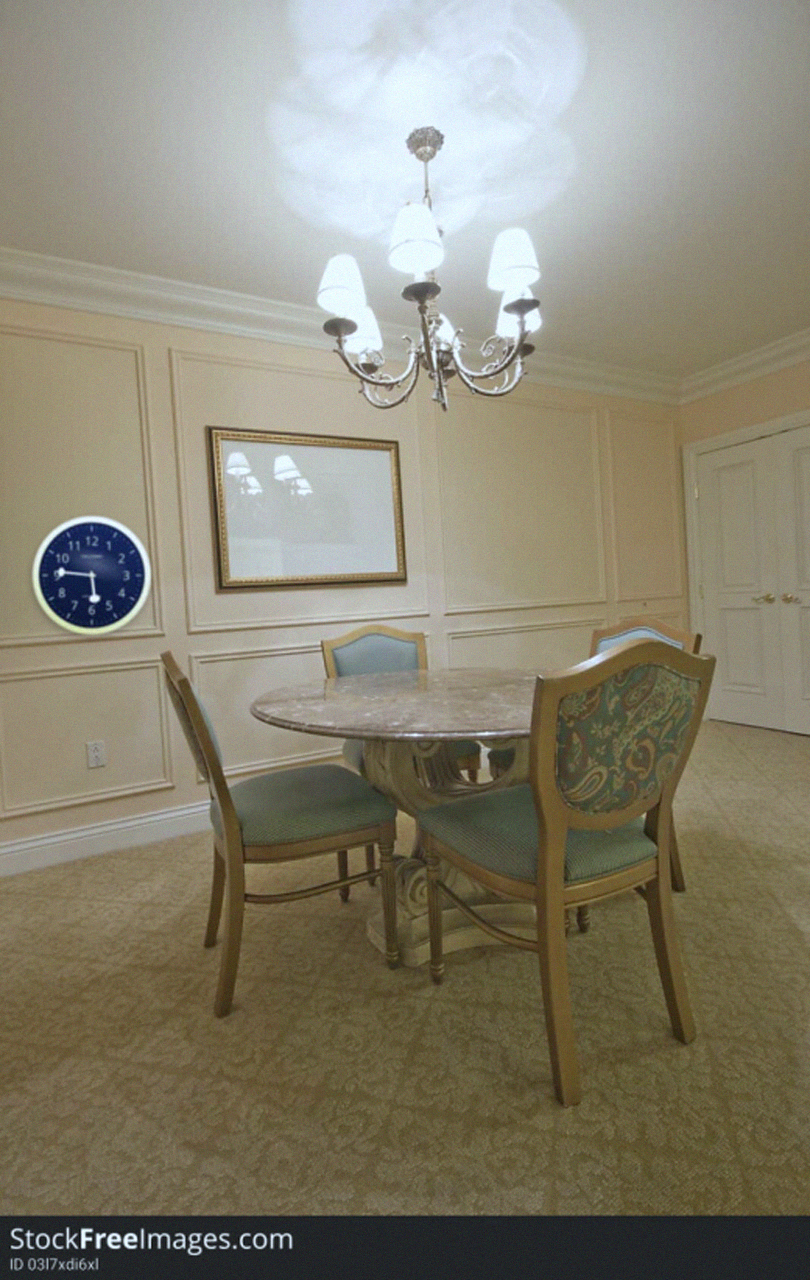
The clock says h=5 m=46
